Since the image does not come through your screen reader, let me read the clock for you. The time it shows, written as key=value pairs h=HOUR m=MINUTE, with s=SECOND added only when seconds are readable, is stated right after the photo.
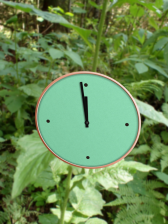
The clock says h=11 m=59
